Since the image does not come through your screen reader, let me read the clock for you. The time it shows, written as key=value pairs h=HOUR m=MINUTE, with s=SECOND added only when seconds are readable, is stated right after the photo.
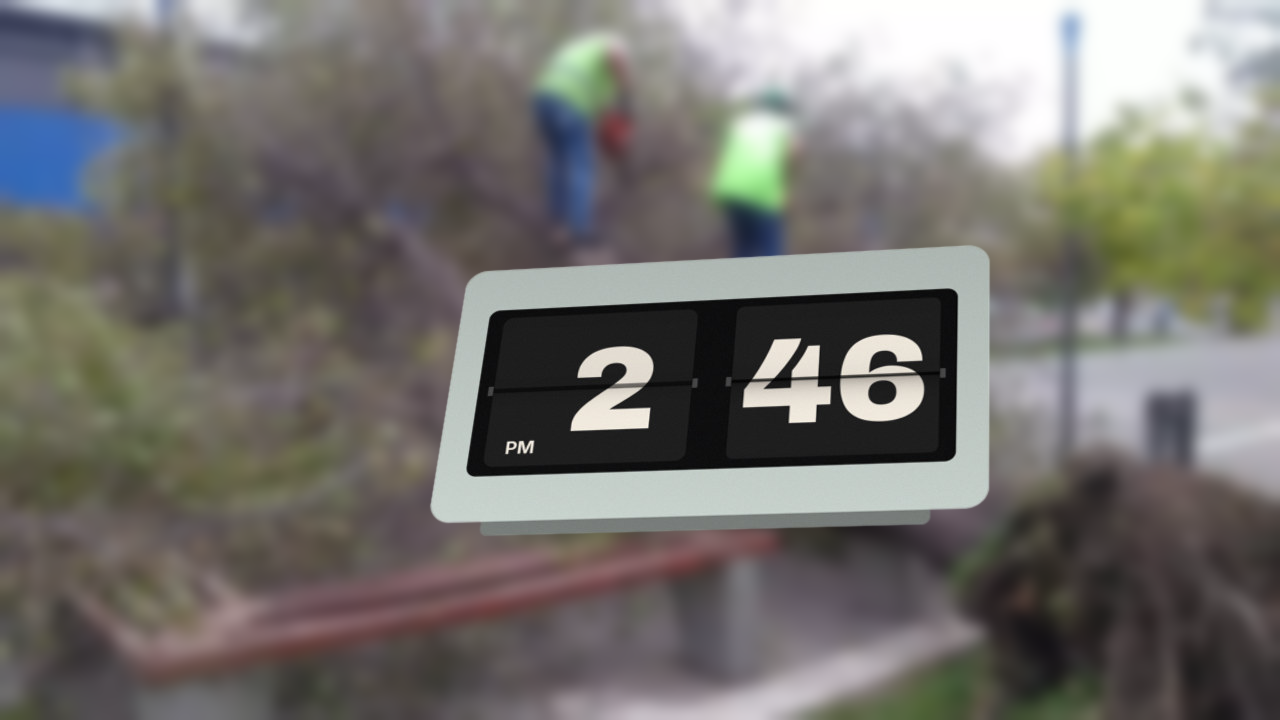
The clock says h=2 m=46
